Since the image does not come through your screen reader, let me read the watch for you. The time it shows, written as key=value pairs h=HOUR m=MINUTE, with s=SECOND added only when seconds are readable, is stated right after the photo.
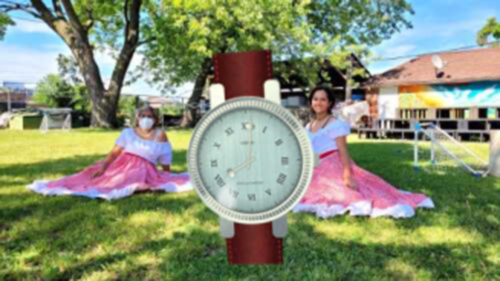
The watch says h=8 m=1
